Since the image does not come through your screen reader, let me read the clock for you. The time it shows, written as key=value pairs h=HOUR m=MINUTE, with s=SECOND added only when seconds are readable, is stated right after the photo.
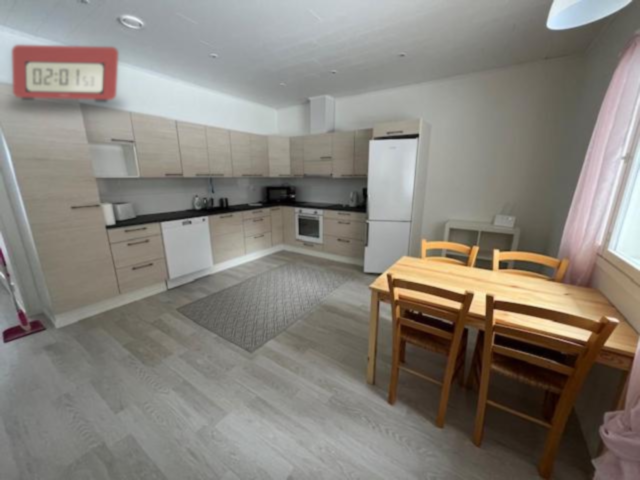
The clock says h=2 m=1
